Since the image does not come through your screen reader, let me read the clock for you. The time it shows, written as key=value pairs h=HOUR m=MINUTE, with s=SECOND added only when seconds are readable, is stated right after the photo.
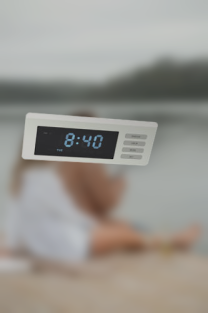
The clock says h=8 m=40
